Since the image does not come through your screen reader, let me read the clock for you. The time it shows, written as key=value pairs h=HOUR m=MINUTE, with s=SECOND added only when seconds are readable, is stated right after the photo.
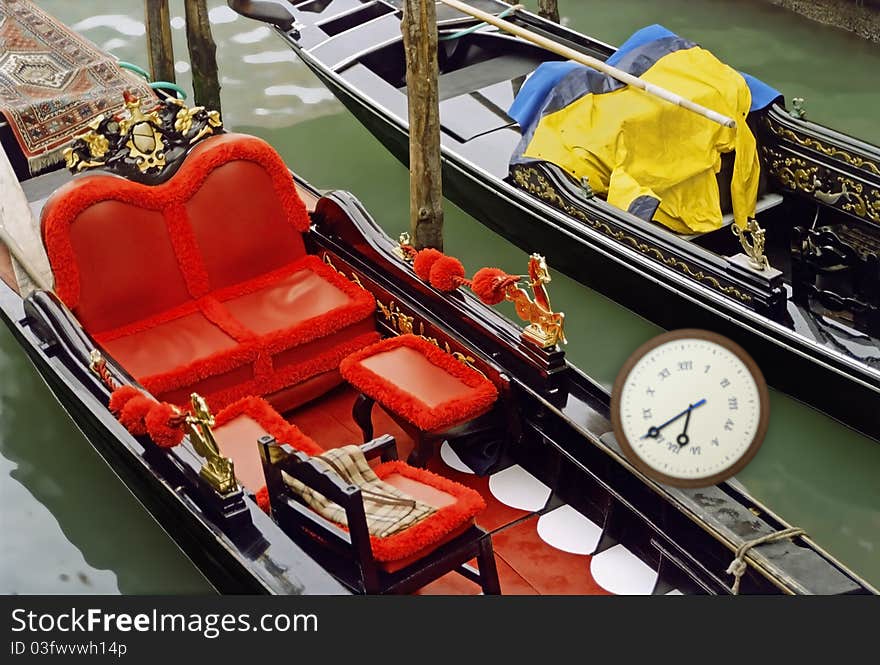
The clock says h=6 m=40 s=41
